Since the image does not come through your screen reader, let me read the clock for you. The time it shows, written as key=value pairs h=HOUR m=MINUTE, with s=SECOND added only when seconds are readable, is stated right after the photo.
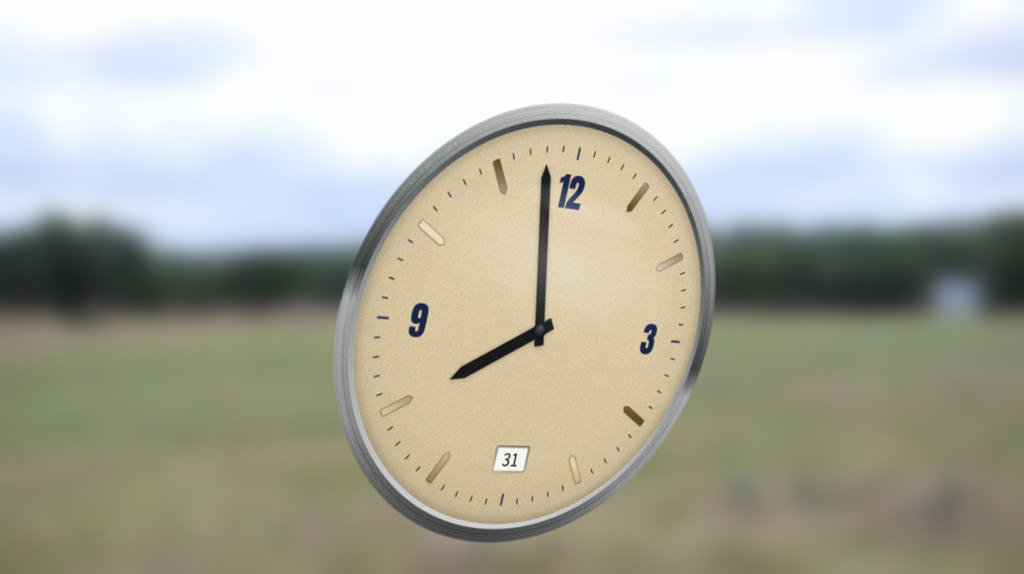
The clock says h=7 m=58
